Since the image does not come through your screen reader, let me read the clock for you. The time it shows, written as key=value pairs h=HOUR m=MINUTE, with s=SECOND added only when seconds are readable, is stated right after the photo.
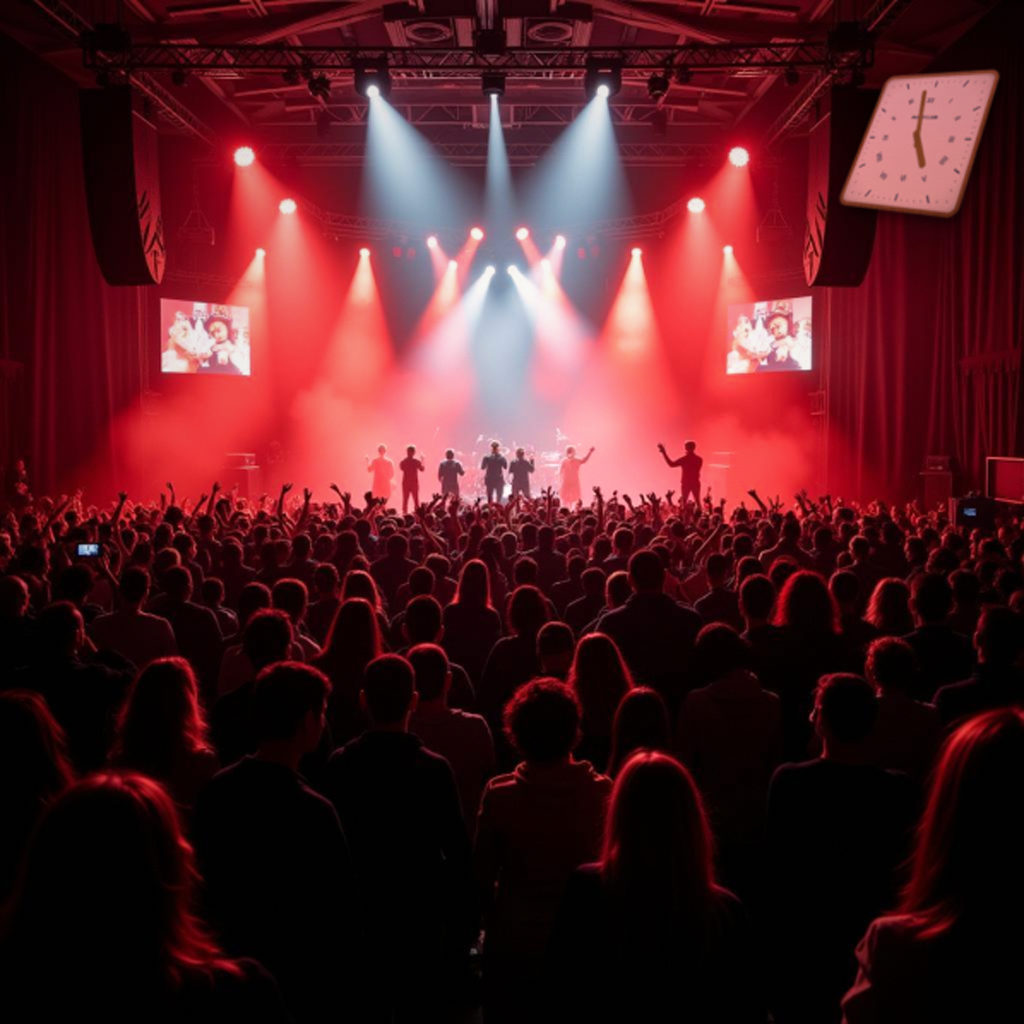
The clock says h=4 m=58
